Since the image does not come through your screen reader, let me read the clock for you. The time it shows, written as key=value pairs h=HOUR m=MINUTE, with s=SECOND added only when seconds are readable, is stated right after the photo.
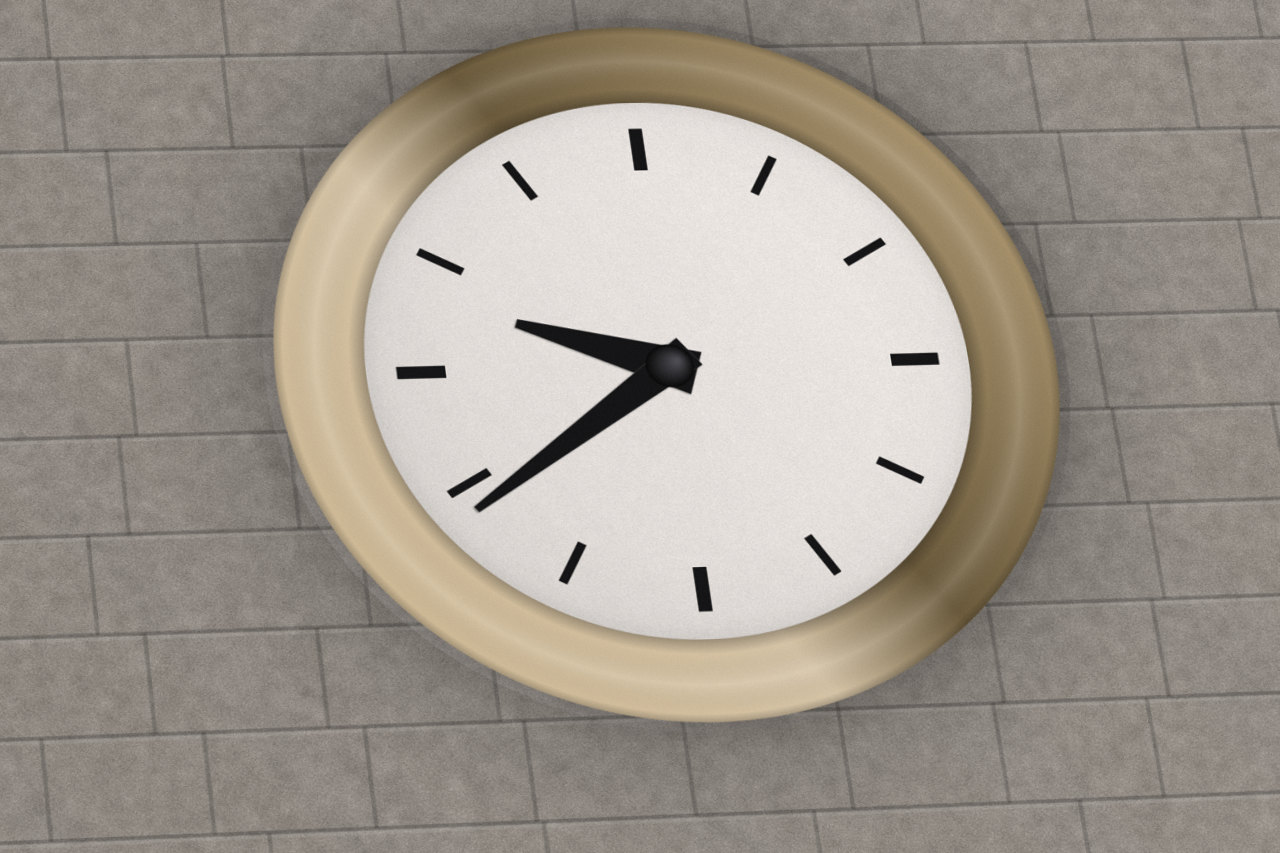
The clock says h=9 m=39
